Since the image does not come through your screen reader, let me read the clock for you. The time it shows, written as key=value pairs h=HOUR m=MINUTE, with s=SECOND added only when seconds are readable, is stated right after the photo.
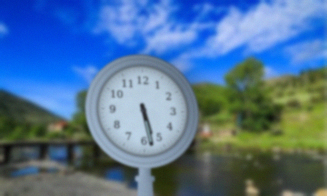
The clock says h=5 m=28
